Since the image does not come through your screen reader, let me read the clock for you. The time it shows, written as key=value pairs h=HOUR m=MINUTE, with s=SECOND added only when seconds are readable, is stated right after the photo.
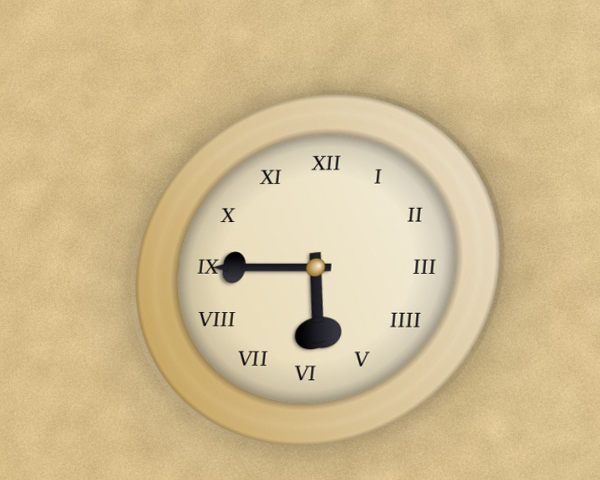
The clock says h=5 m=45
